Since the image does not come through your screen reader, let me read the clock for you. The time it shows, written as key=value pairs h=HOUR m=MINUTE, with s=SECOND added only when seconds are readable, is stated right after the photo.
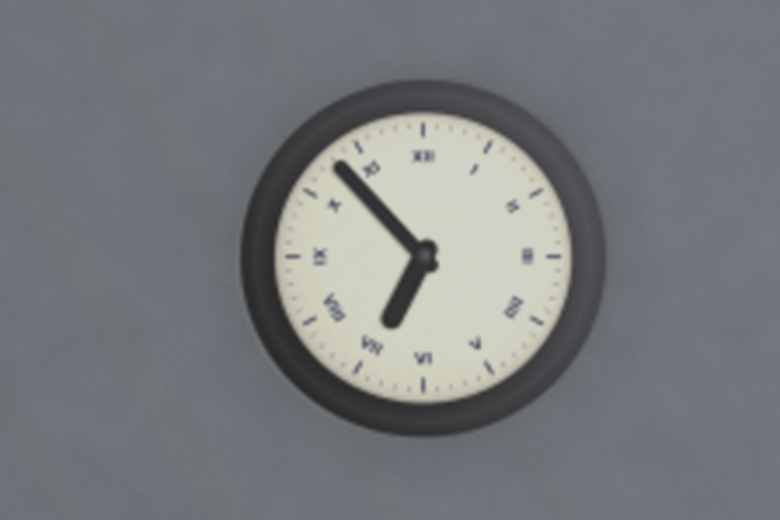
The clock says h=6 m=53
